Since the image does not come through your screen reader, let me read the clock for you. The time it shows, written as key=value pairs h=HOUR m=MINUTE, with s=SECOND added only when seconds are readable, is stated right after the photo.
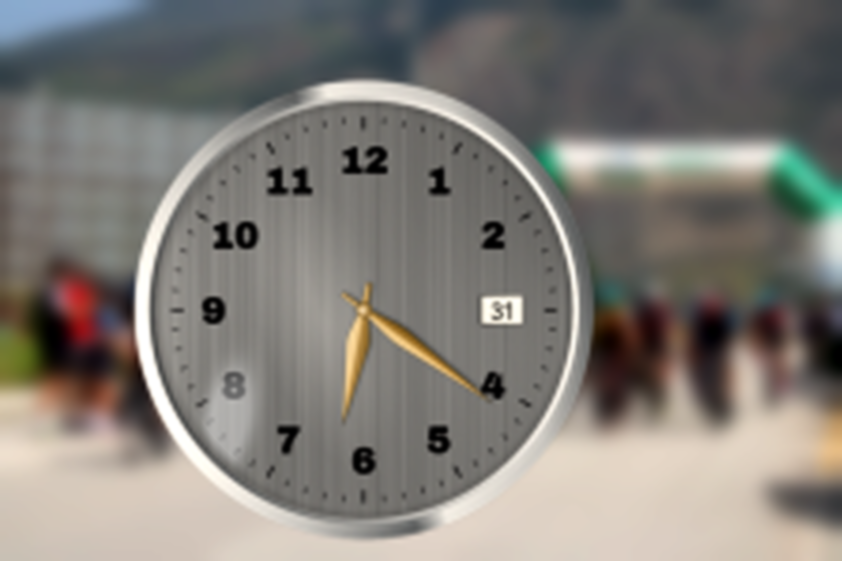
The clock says h=6 m=21
